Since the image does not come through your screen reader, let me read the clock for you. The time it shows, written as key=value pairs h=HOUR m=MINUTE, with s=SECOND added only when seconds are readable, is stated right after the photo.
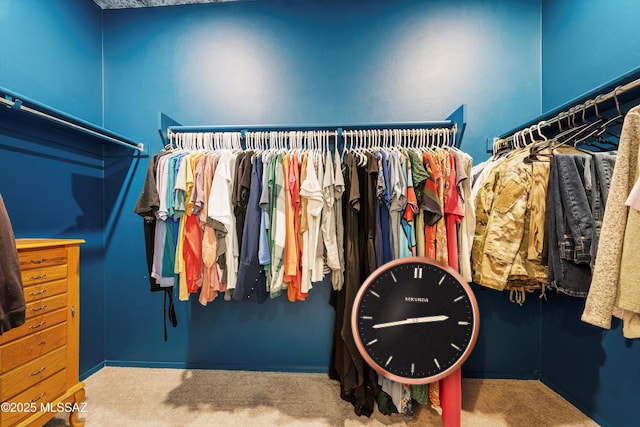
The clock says h=2 m=43
